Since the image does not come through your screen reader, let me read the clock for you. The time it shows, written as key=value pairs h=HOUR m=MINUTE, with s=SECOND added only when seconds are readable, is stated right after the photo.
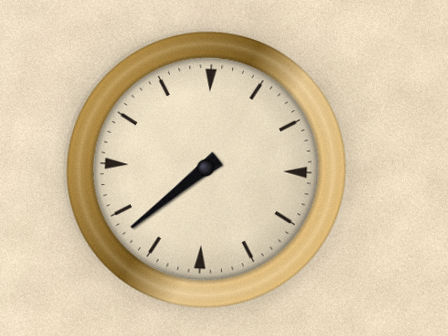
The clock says h=7 m=38
